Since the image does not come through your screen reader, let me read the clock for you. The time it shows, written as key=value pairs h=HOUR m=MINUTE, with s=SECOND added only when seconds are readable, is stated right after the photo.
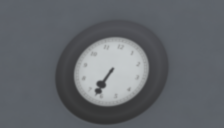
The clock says h=6 m=32
